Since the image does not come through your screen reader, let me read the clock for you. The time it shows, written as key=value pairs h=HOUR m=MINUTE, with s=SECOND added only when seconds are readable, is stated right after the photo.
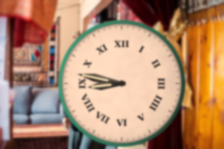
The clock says h=8 m=47
